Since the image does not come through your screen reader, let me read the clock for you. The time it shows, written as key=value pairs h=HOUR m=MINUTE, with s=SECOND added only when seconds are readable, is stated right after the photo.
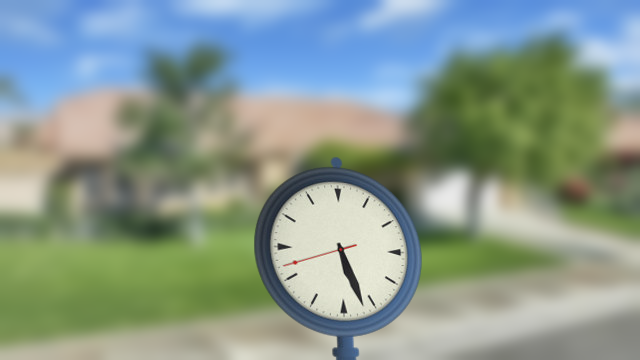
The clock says h=5 m=26 s=42
